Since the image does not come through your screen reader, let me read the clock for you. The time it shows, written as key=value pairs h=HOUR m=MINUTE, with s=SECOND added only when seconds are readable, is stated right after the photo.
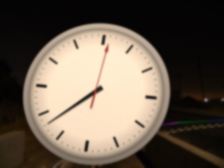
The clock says h=7 m=38 s=1
